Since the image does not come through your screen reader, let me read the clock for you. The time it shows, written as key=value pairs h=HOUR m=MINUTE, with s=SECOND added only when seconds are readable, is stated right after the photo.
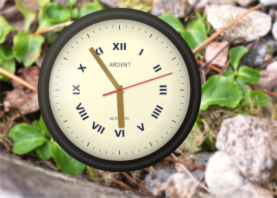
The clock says h=5 m=54 s=12
